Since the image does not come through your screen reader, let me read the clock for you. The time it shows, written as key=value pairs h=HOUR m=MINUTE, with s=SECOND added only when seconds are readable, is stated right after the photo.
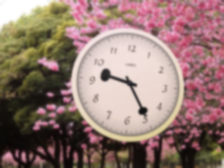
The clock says h=9 m=25
